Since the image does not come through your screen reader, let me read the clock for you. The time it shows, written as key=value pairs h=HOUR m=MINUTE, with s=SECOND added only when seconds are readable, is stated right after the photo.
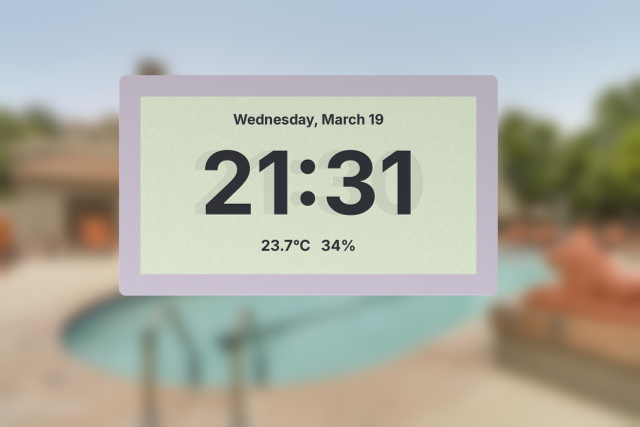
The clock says h=21 m=31
